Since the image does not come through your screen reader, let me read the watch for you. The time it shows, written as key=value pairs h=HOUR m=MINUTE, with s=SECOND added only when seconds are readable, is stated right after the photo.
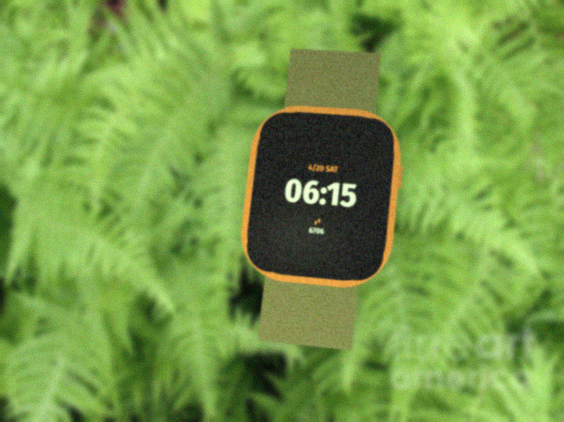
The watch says h=6 m=15
